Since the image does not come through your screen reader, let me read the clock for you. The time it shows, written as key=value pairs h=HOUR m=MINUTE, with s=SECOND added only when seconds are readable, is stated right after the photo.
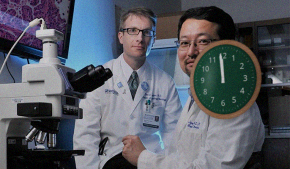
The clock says h=11 m=59
